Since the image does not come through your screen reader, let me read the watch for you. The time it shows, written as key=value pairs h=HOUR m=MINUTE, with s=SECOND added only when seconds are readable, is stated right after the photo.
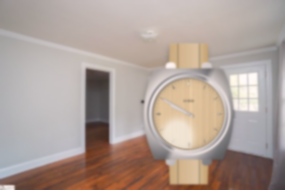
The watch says h=9 m=50
